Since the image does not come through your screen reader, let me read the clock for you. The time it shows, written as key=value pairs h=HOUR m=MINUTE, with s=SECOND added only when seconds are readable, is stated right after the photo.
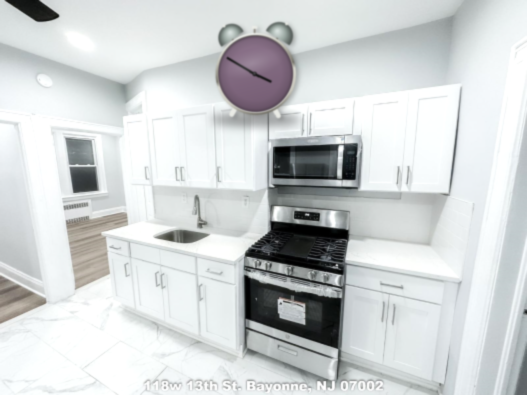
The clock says h=3 m=50
